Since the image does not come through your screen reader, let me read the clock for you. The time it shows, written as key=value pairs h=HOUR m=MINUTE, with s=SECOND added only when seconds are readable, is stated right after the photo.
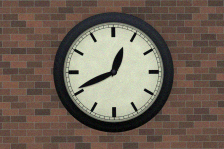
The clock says h=12 m=41
